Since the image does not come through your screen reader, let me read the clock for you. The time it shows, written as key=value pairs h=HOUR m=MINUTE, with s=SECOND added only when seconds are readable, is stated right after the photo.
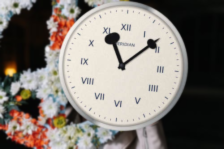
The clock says h=11 m=8
